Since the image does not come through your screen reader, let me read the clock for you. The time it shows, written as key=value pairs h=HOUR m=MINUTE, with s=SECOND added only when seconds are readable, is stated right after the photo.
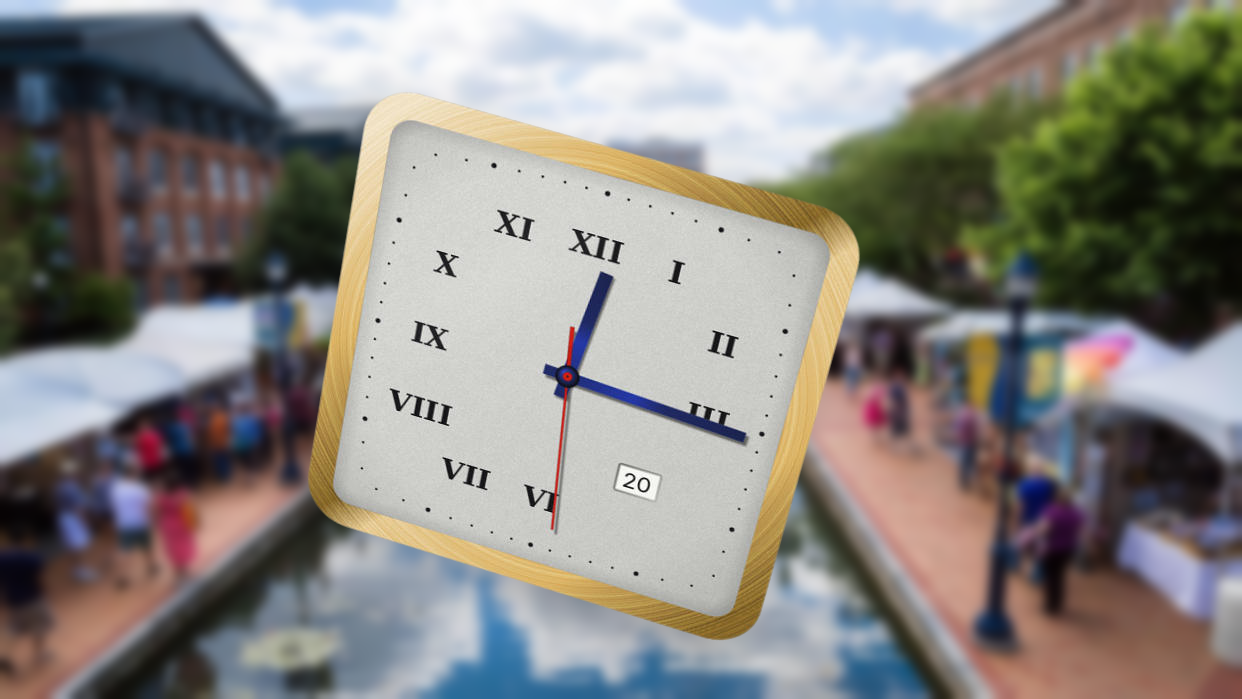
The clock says h=12 m=15 s=29
